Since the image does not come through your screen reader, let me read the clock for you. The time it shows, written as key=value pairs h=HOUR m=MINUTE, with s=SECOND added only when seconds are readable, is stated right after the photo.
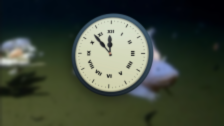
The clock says h=11 m=53
